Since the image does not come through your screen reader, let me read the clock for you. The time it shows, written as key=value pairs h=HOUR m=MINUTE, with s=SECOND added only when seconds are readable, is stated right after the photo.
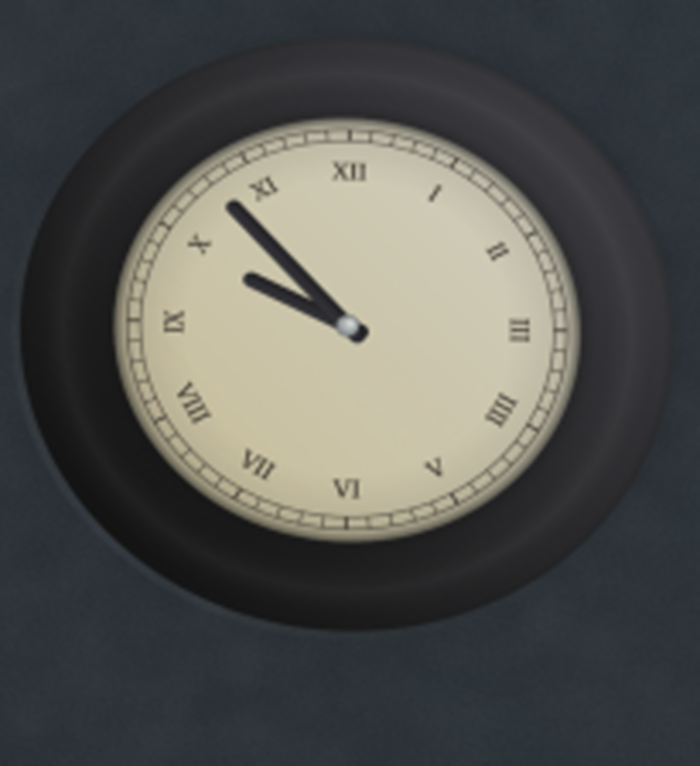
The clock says h=9 m=53
